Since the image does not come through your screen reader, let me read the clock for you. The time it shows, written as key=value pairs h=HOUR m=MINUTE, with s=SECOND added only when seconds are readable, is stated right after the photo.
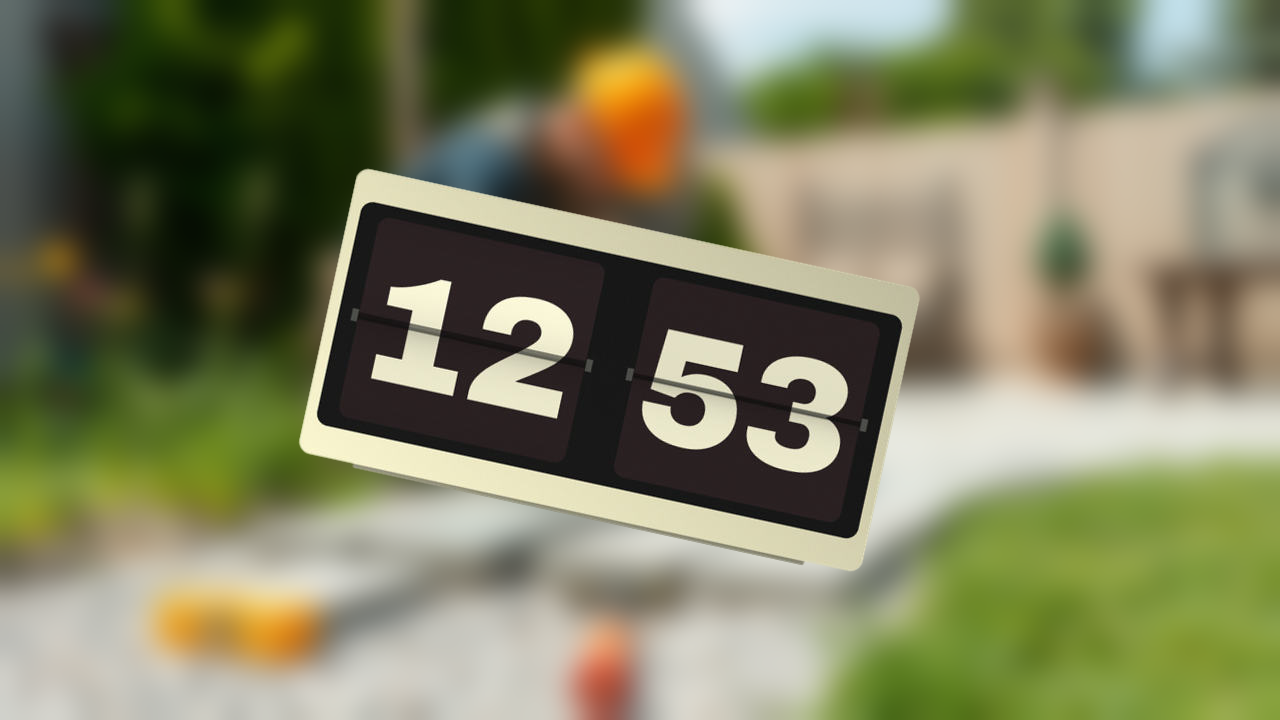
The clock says h=12 m=53
